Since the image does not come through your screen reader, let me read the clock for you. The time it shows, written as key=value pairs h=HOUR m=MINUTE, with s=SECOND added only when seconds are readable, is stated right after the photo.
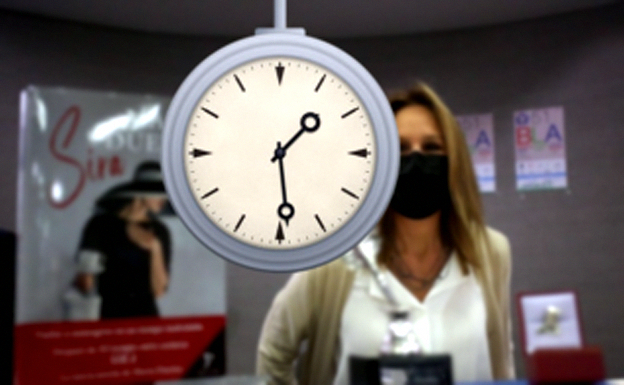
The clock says h=1 m=29
